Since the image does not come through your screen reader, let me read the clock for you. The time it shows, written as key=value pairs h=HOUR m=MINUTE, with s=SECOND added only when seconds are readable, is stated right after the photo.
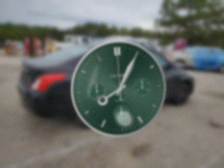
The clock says h=8 m=5
